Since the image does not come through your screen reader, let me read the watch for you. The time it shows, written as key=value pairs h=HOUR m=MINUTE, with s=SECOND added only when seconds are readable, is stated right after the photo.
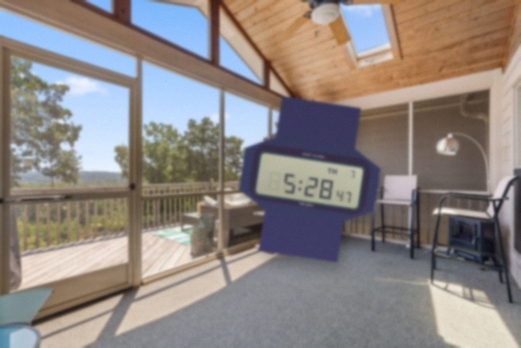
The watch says h=5 m=28
